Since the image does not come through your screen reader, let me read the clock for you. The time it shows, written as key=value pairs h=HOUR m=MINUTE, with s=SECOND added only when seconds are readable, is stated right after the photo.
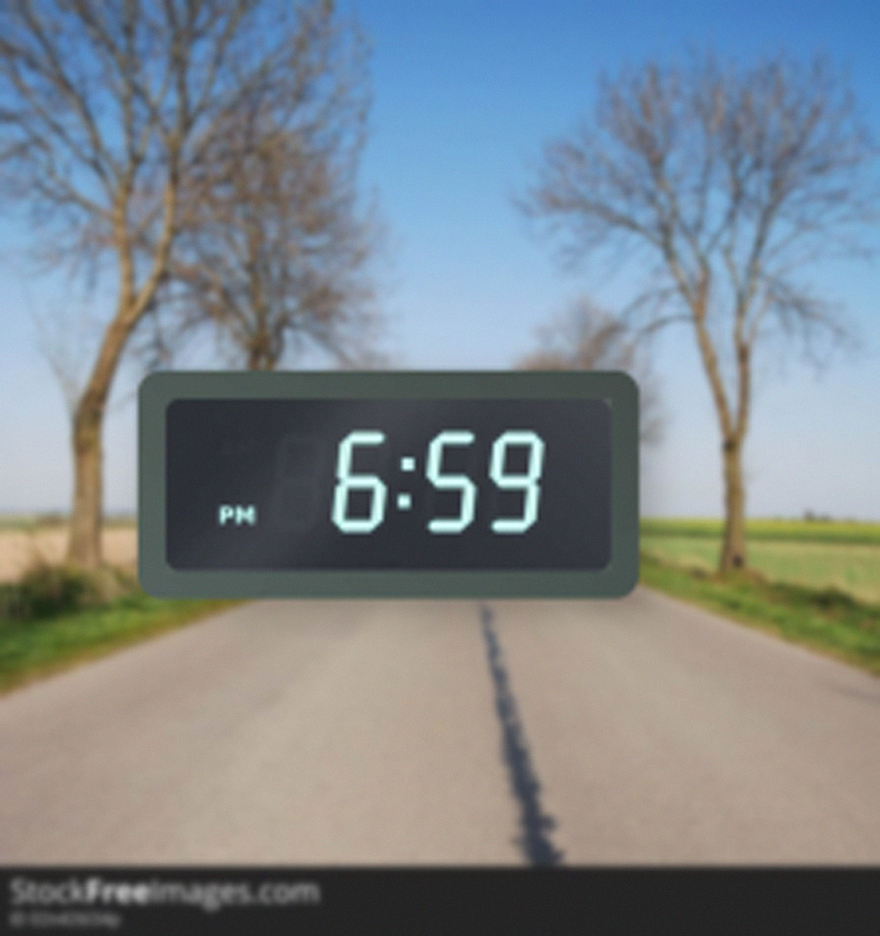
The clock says h=6 m=59
